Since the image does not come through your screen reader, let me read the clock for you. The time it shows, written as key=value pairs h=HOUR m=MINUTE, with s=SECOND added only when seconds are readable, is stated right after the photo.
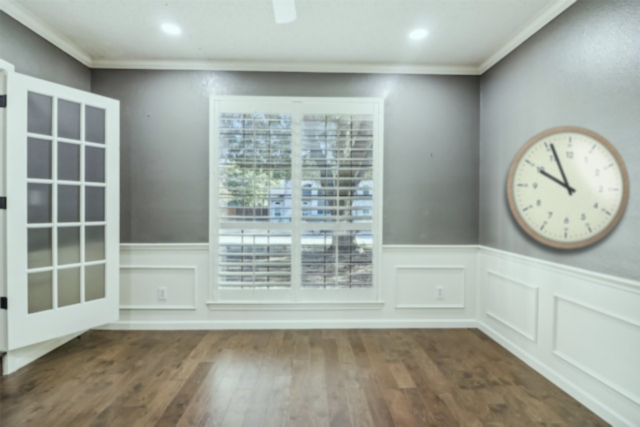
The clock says h=9 m=56
